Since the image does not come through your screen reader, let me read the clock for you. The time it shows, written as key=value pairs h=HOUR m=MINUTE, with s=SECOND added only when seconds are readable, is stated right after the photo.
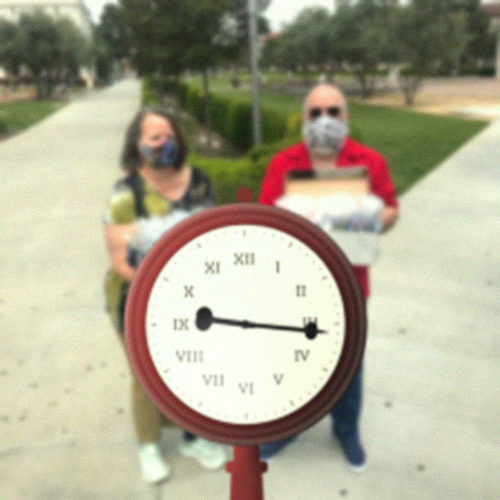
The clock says h=9 m=16
